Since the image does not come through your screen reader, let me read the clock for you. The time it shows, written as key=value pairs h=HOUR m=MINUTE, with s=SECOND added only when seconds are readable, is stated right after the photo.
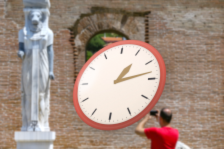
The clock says h=1 m=13
